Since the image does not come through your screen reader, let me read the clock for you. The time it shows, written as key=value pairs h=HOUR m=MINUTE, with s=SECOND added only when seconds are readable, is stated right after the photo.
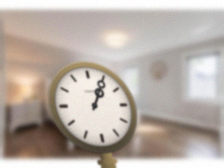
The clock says h=1 m=5
